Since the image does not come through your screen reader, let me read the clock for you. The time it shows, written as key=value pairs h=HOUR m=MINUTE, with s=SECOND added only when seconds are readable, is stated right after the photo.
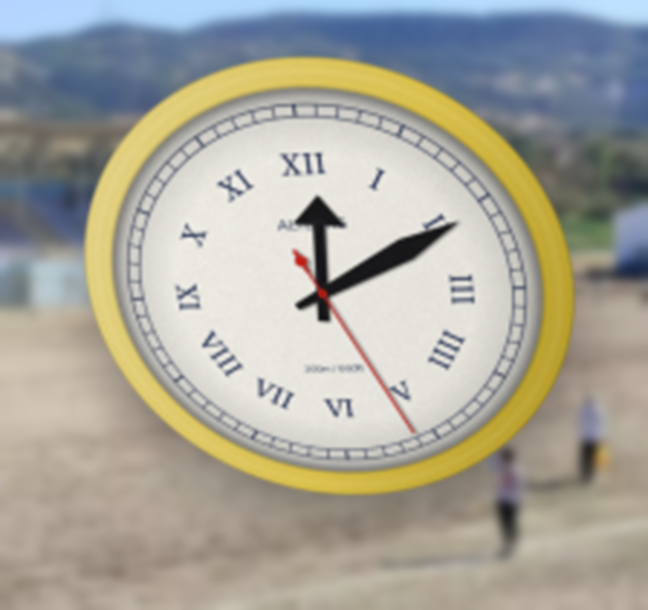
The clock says h=12 m=10 s=26
